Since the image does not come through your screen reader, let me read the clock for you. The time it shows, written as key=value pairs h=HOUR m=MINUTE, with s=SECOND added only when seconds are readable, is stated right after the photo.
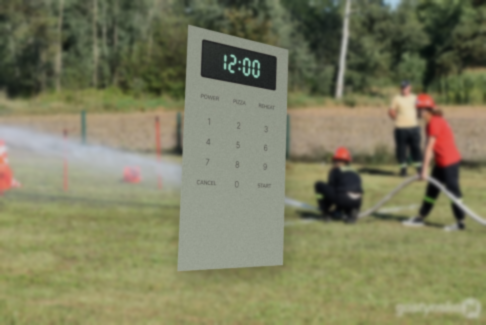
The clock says h=12 m=0
